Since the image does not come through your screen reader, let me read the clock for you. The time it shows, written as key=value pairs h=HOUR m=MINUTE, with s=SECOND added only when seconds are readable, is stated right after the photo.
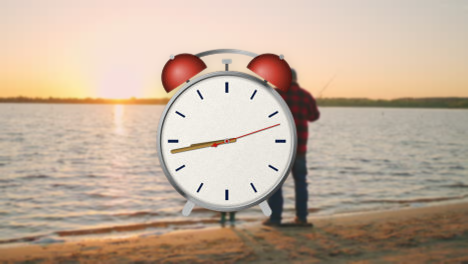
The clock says h=8 m=43 s=12
